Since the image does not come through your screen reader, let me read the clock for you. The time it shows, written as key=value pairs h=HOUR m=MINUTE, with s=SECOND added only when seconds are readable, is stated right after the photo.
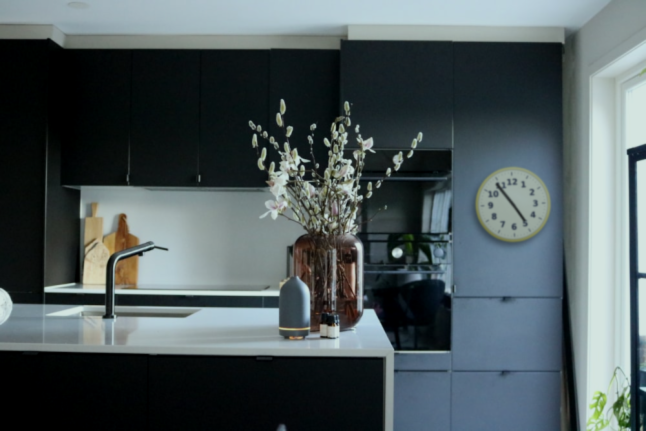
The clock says h=4 m=54
